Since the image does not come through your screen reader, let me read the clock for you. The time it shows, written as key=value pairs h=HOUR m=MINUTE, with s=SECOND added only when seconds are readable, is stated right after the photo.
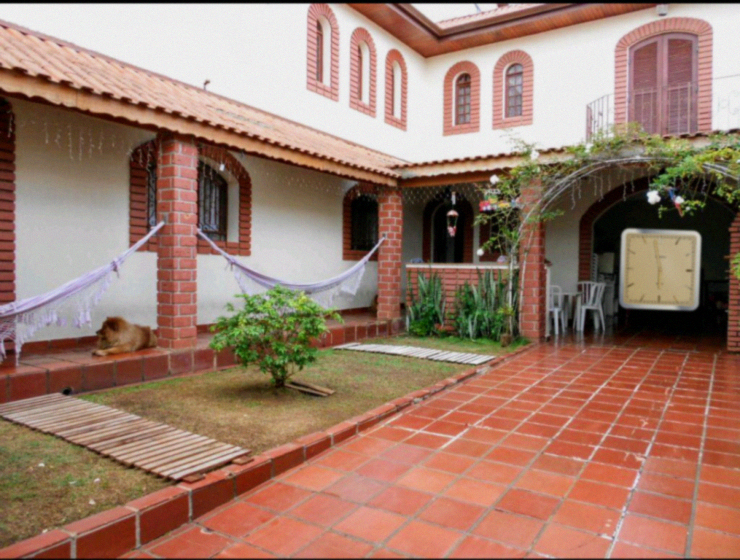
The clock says h=5 m=58
